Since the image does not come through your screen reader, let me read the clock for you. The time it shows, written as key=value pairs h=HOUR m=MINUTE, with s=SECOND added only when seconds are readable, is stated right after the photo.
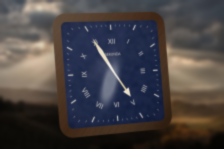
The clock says h=4 m=55
